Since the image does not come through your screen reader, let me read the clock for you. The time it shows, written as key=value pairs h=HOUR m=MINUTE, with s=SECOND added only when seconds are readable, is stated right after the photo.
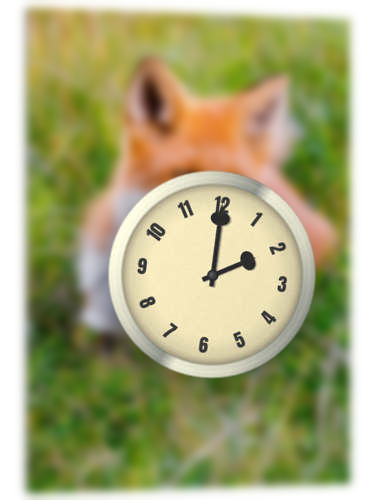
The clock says h=2 m=0
